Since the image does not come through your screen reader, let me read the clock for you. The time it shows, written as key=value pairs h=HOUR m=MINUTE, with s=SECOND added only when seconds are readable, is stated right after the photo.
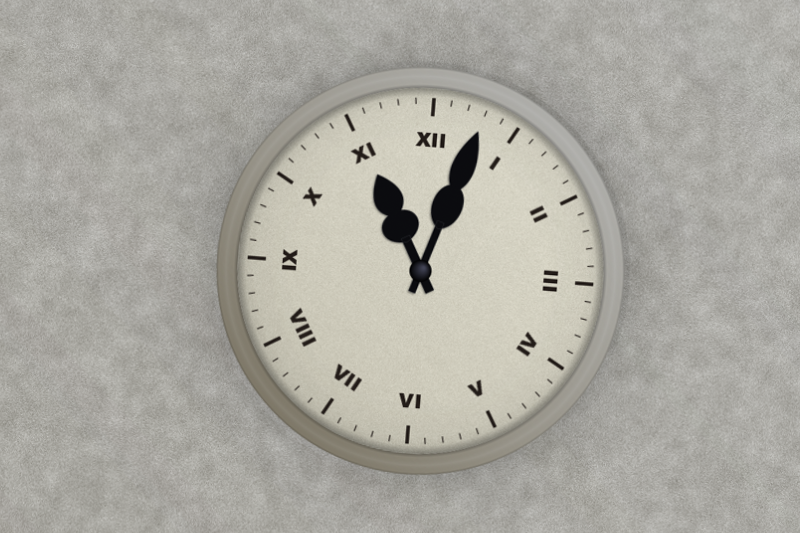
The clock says h=11 m=3
